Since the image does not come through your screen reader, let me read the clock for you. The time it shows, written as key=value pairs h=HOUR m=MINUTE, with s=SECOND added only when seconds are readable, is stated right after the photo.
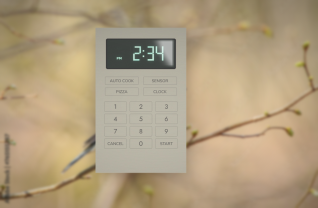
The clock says h=2 m=34
